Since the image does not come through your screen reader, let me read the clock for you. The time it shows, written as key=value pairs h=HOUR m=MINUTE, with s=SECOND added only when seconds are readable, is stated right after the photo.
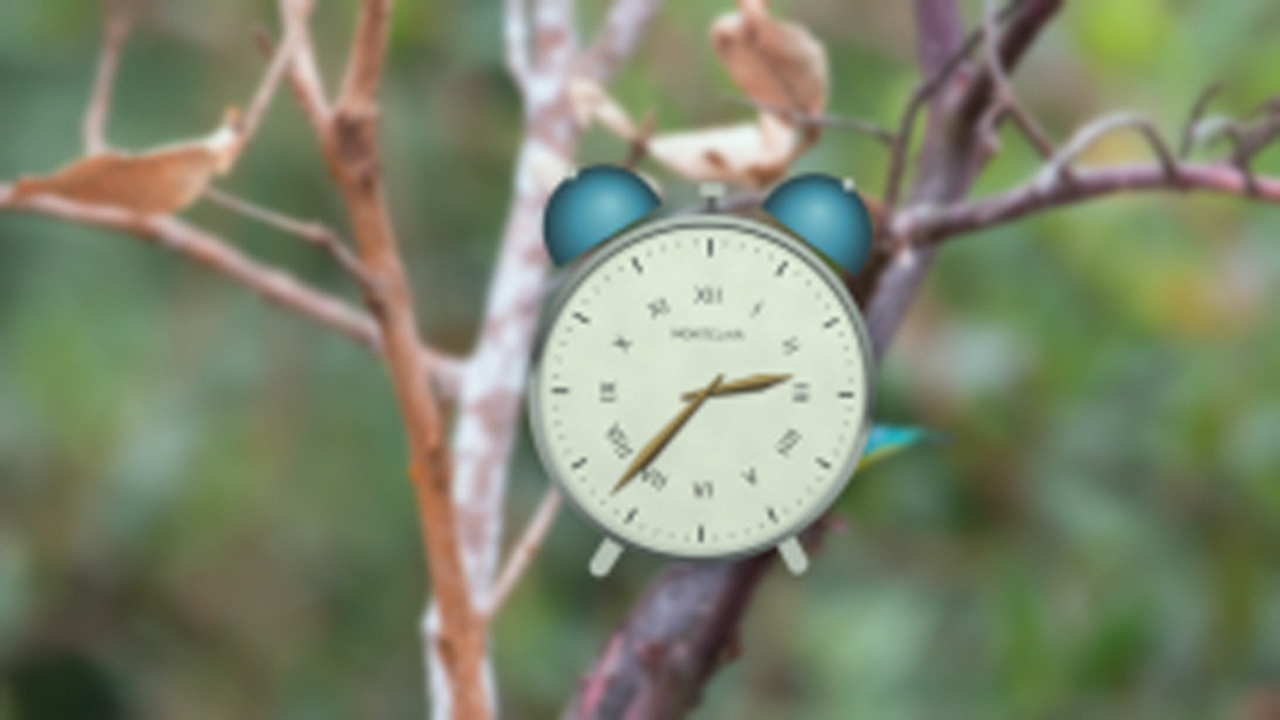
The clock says h=2 m=37
